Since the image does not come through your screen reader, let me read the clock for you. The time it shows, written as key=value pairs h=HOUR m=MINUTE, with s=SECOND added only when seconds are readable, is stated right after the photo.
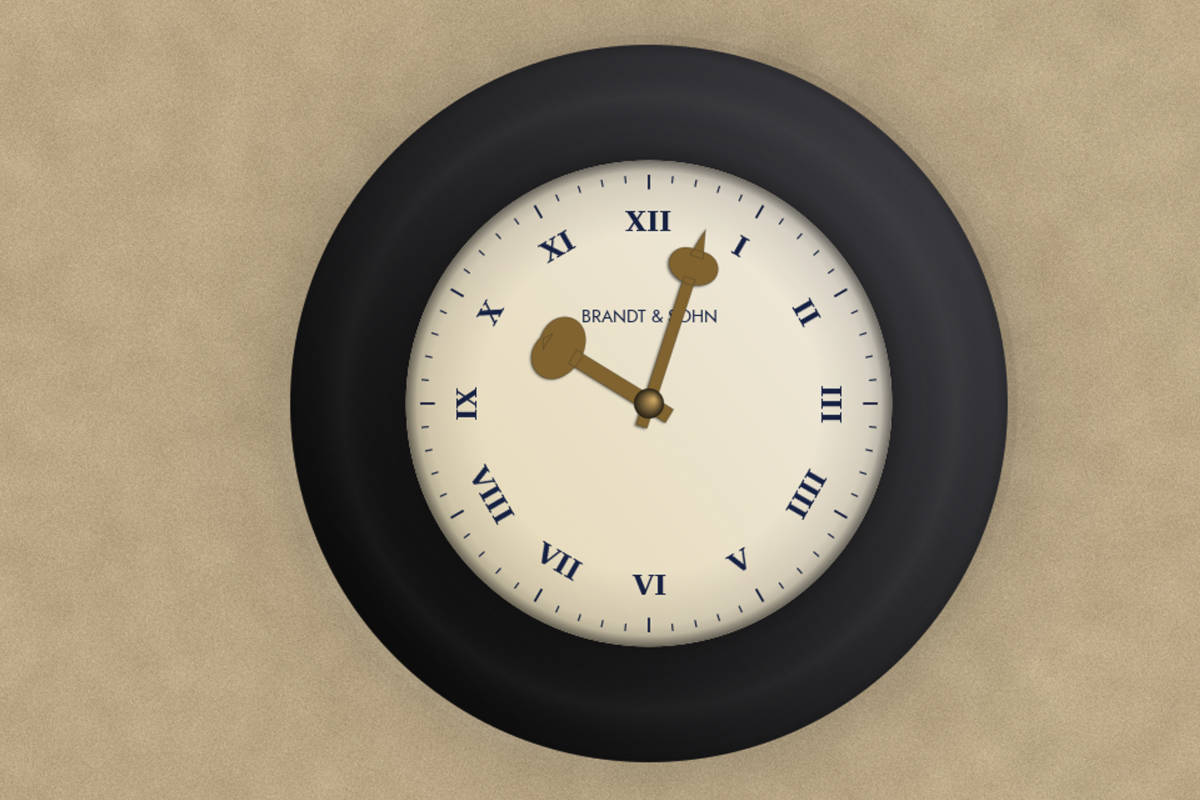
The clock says h=10 m=3
